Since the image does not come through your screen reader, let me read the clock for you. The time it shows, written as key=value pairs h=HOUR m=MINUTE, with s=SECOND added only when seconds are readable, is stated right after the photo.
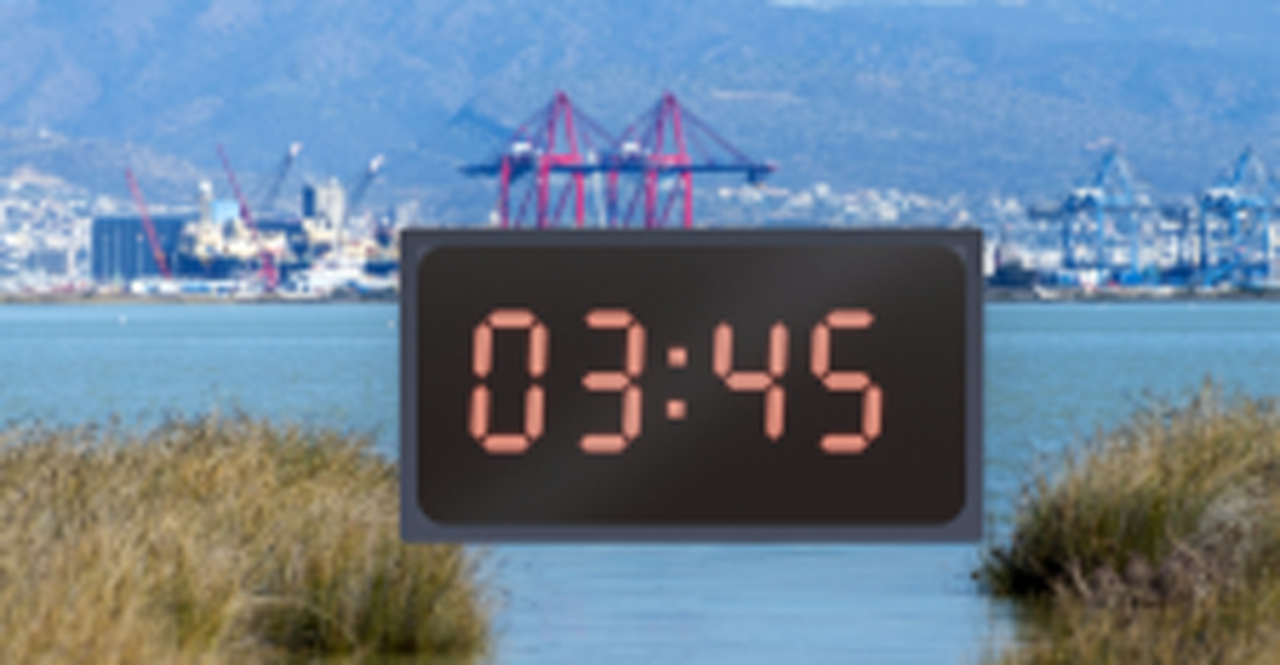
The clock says h=3 m=45
